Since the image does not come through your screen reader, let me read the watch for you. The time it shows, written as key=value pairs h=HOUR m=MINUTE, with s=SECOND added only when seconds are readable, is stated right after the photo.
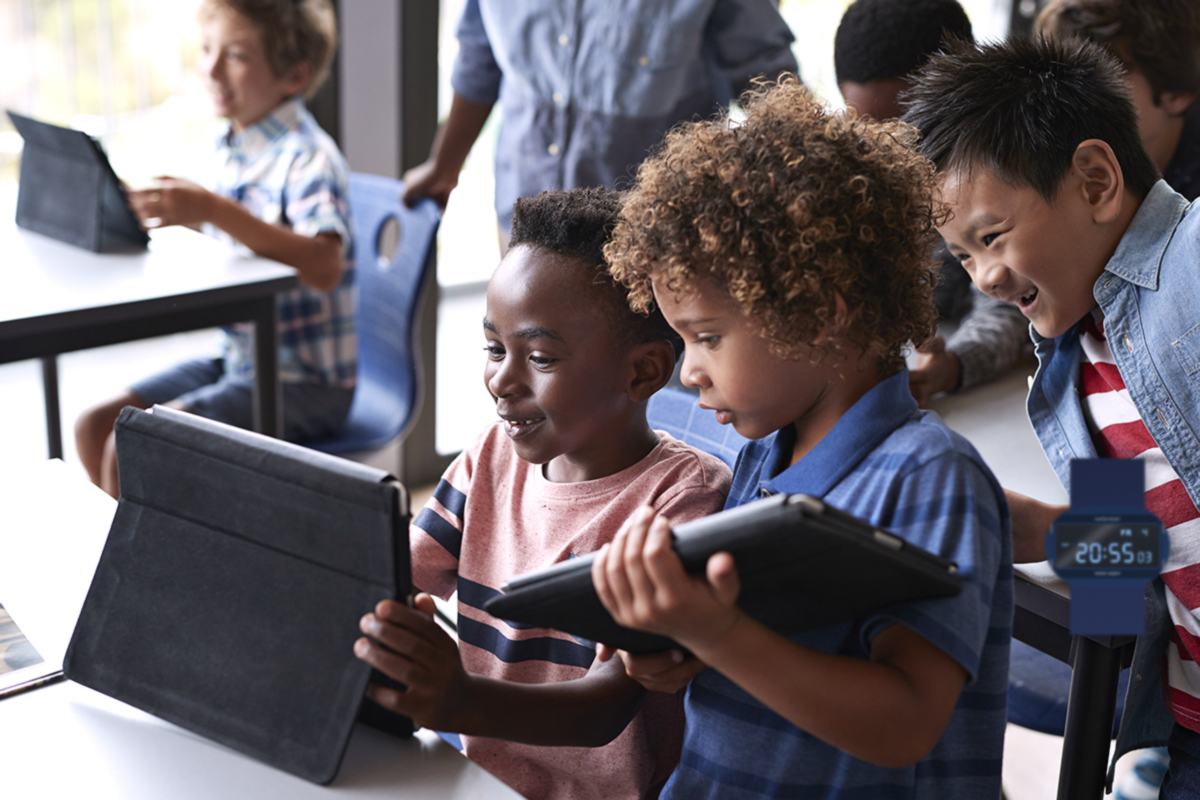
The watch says h=20 m=55
